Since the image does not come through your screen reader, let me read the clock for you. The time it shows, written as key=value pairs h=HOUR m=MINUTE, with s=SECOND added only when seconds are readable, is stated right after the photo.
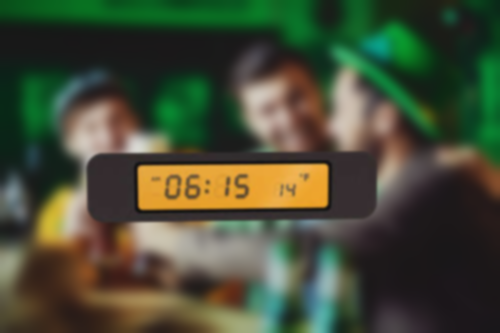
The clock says h=6 m=15
